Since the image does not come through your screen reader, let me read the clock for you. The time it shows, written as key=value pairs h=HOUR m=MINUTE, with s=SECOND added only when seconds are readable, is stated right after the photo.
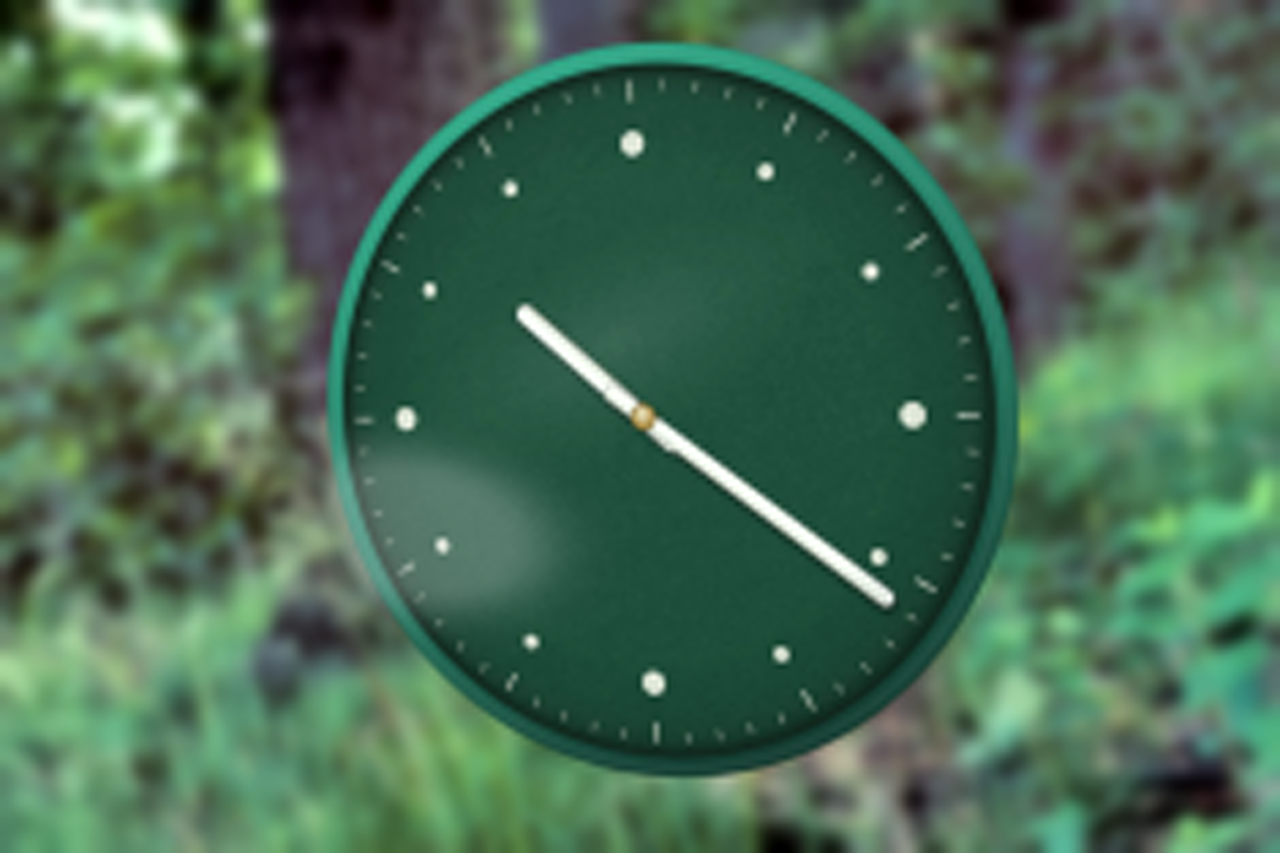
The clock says h=10 m=21
